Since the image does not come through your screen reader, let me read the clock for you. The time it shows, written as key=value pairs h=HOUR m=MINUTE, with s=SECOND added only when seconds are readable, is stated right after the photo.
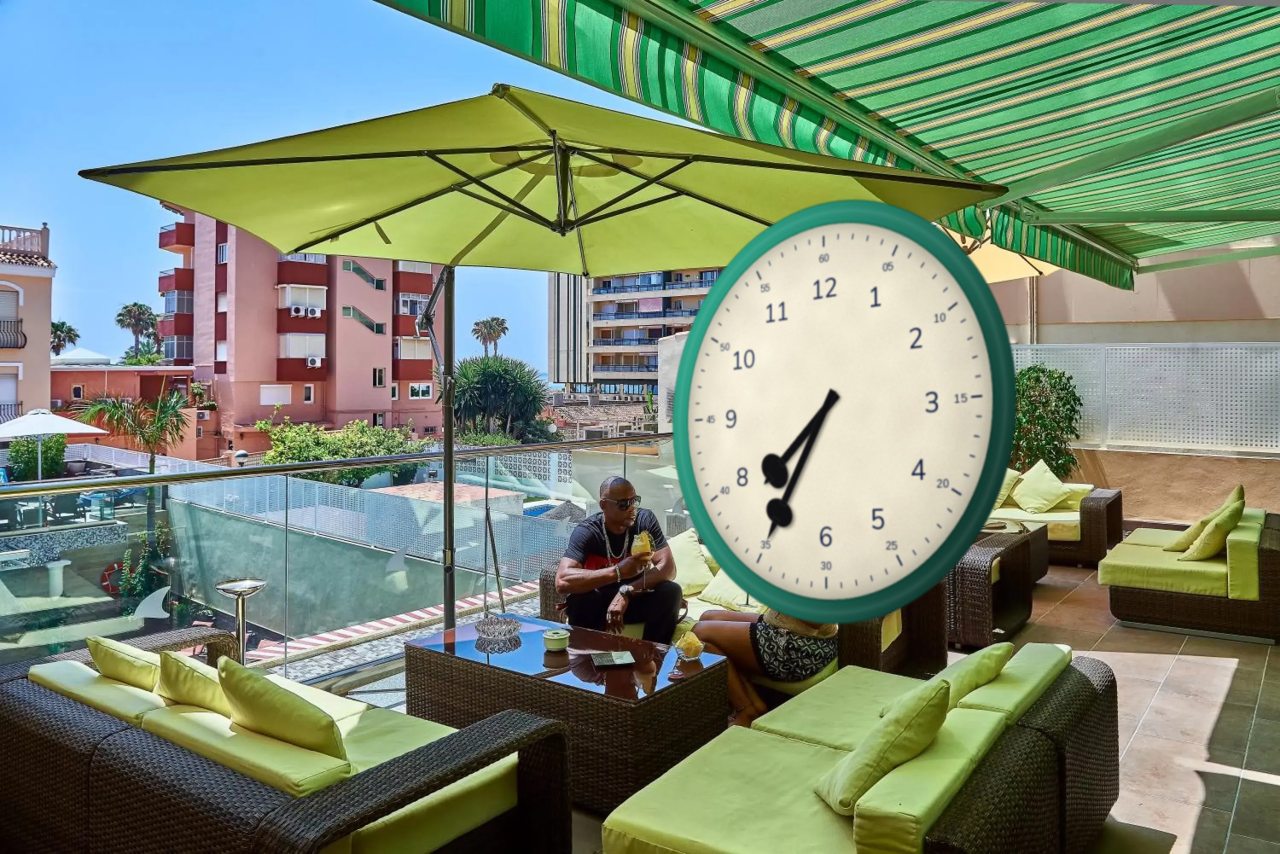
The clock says h=7 m=35
